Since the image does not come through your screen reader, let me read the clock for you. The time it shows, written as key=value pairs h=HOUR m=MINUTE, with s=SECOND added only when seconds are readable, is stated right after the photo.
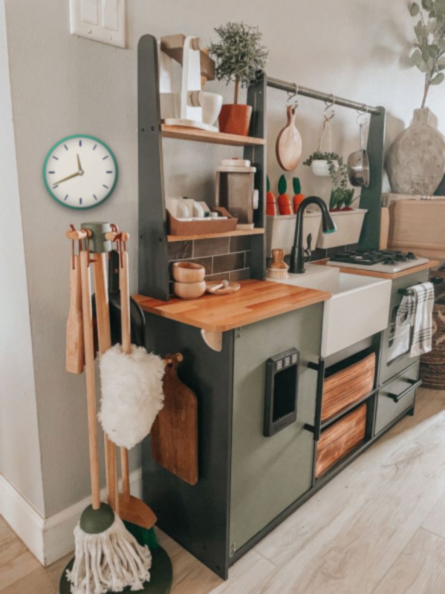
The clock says h=11 m=41
